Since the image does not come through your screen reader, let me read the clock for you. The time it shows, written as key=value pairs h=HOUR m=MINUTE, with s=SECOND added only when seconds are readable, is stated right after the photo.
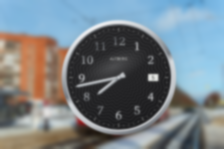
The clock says h=7 m=43
